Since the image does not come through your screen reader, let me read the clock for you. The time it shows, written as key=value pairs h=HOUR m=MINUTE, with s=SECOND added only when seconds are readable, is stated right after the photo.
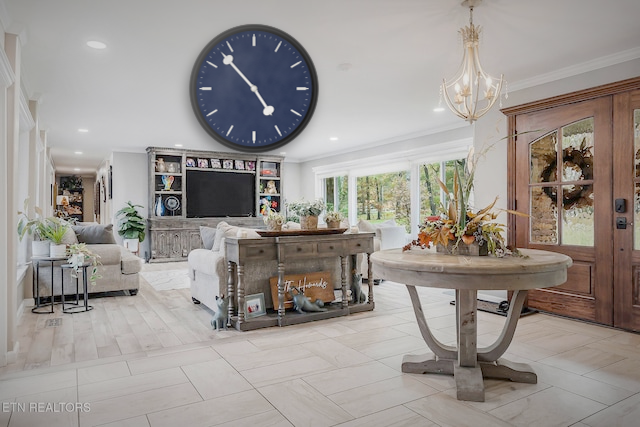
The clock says h=4 m=53
